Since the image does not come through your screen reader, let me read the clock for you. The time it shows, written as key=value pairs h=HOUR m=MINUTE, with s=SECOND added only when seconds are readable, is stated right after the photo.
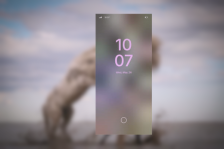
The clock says h=10 m=7
